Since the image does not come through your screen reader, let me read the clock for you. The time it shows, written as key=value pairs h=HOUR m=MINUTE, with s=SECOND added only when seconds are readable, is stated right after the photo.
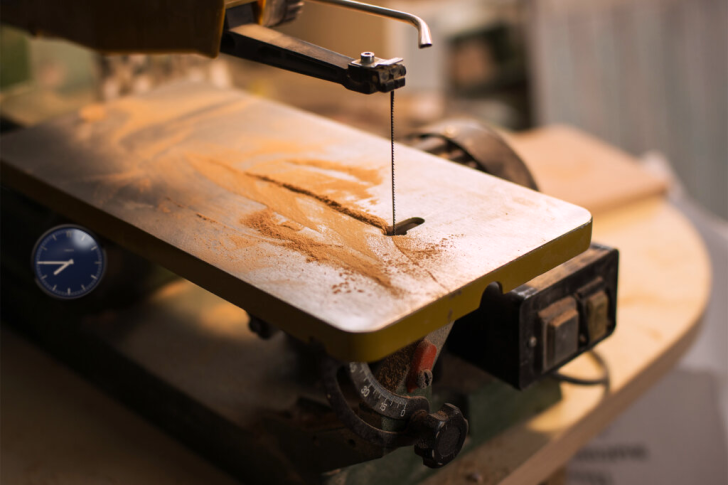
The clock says h=7 m=45
